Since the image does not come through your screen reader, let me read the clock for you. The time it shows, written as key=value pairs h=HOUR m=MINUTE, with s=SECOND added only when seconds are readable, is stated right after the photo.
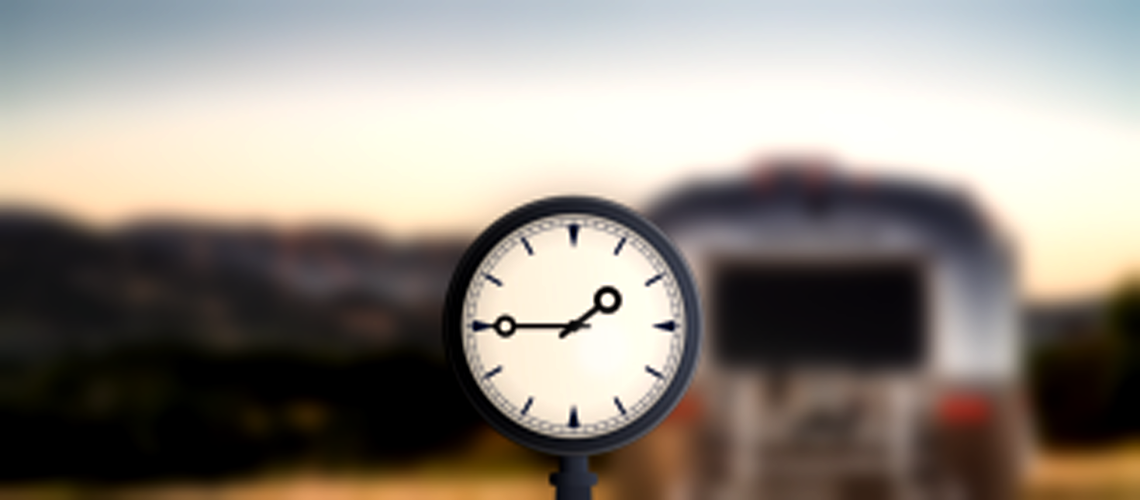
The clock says h=1 m=45
